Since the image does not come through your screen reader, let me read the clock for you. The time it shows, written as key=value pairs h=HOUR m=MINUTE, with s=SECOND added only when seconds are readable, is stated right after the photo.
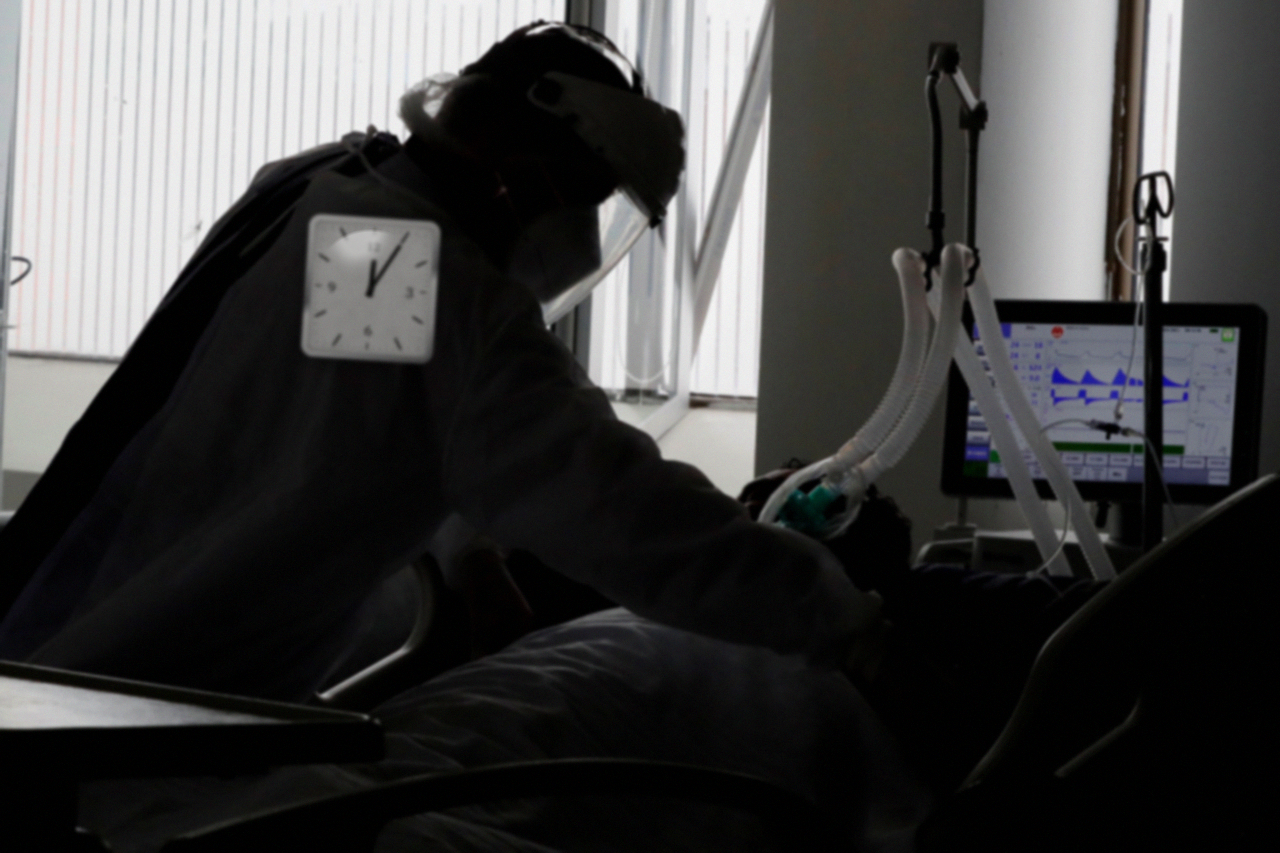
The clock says h=12 m=5
